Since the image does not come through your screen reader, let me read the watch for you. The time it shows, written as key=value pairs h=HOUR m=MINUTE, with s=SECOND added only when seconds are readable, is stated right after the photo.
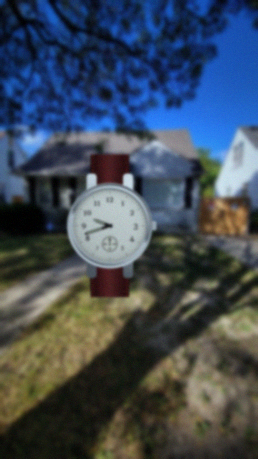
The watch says h=9 m=42
